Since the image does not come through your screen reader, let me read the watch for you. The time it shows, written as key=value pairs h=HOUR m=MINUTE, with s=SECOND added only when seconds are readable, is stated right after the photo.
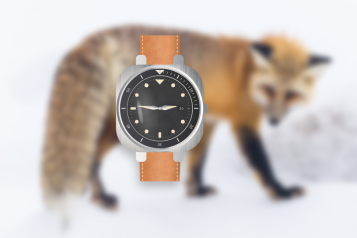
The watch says h=2 m=46
